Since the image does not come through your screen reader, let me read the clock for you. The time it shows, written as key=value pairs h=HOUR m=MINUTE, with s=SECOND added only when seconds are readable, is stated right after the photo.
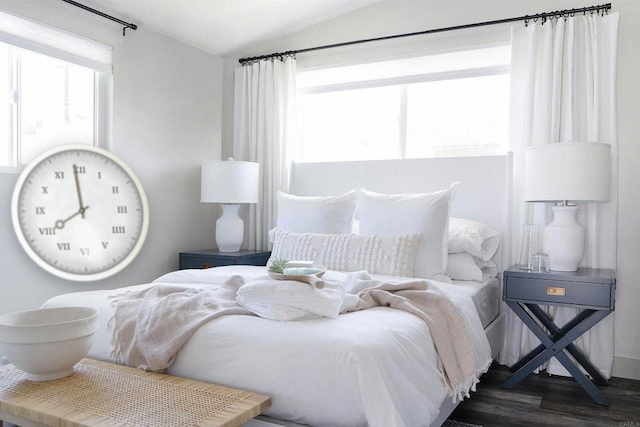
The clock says h=7 m=59
